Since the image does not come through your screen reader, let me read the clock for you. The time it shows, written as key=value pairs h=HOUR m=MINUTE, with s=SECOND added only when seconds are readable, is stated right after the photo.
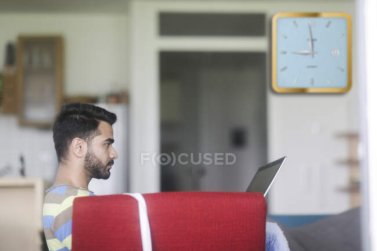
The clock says h=8 m=59
